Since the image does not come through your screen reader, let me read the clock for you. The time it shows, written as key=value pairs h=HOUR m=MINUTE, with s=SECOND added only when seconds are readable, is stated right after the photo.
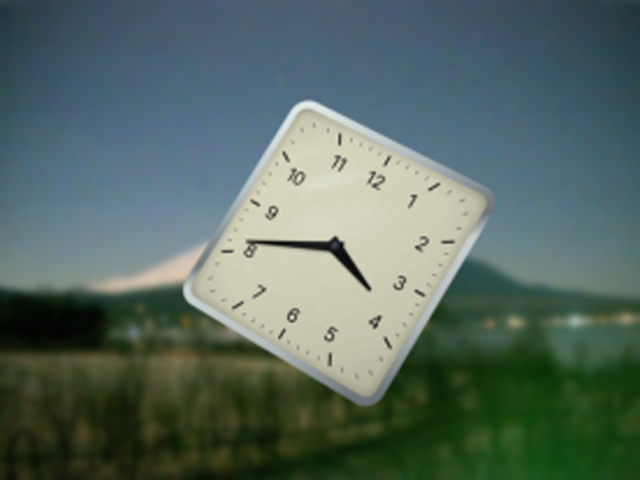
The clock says h=3 m=41
